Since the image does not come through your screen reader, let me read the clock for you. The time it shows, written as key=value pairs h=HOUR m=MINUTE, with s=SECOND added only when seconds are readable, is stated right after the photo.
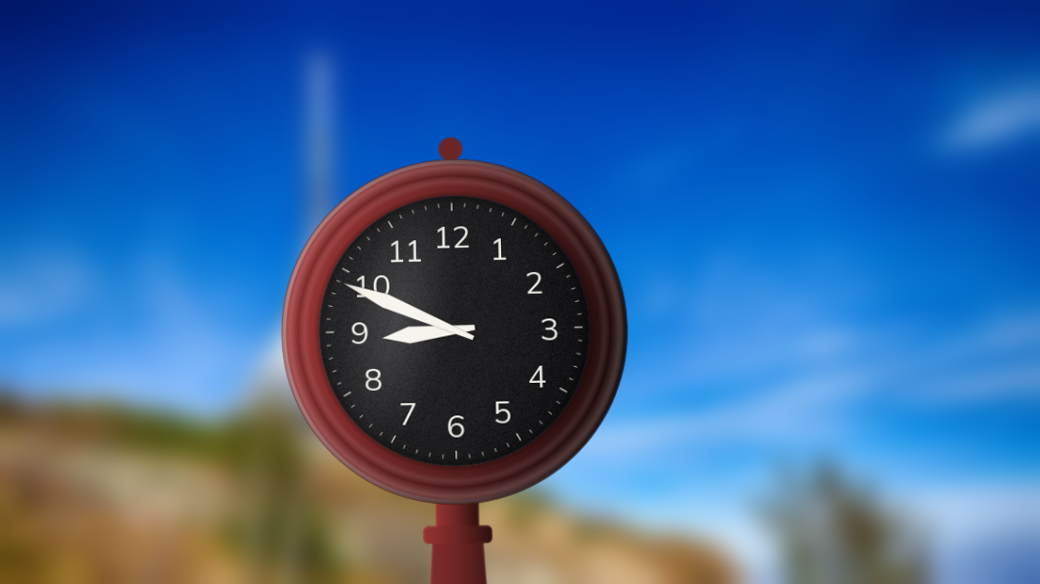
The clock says h=8 m=49
